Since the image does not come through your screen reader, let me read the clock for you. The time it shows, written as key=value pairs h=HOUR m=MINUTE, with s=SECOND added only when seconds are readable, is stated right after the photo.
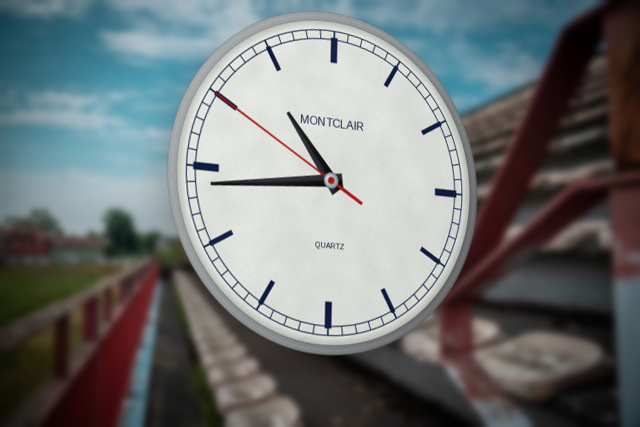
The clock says h=10 m=43 s=50
